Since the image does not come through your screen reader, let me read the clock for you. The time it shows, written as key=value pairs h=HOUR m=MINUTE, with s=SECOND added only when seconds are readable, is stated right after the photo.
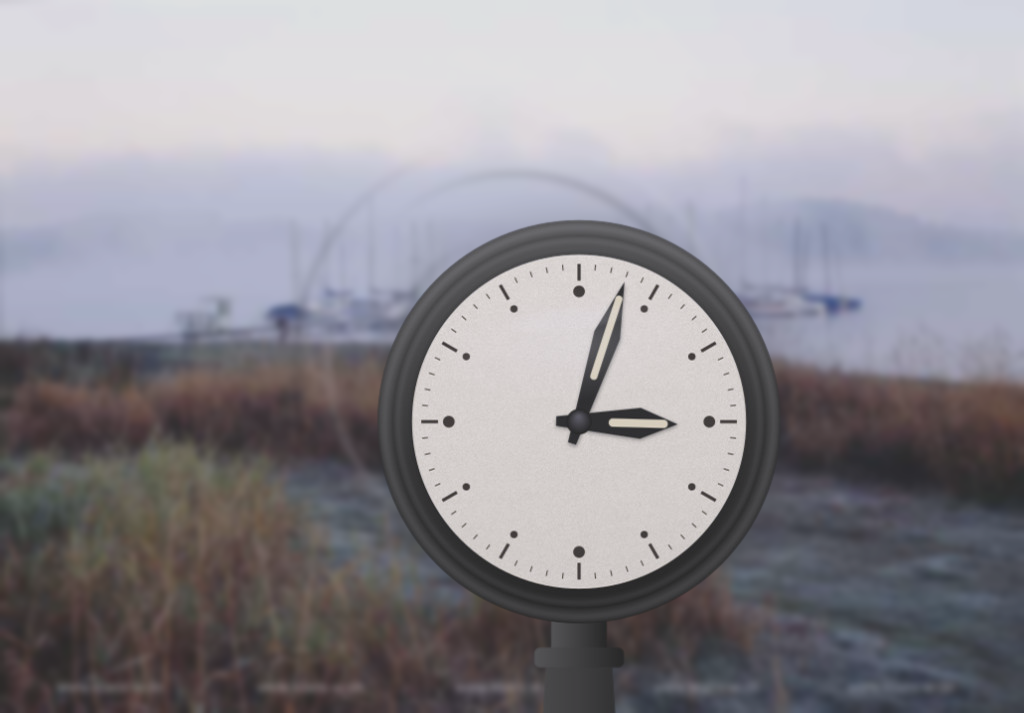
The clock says h=3 m=3
